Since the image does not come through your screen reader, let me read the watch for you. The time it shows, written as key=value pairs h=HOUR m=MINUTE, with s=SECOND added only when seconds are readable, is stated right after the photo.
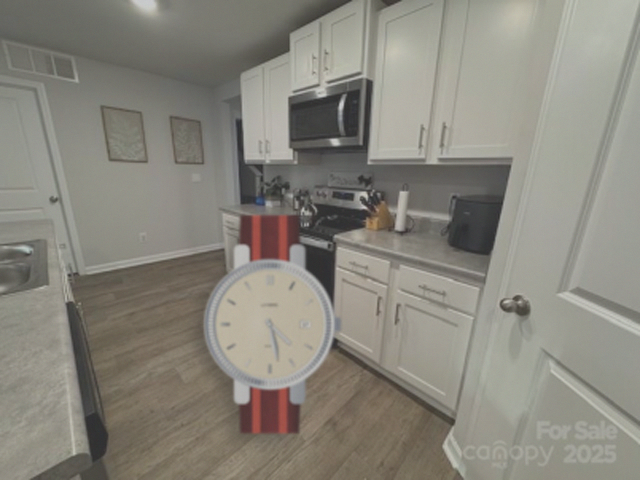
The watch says h=4 m=28
